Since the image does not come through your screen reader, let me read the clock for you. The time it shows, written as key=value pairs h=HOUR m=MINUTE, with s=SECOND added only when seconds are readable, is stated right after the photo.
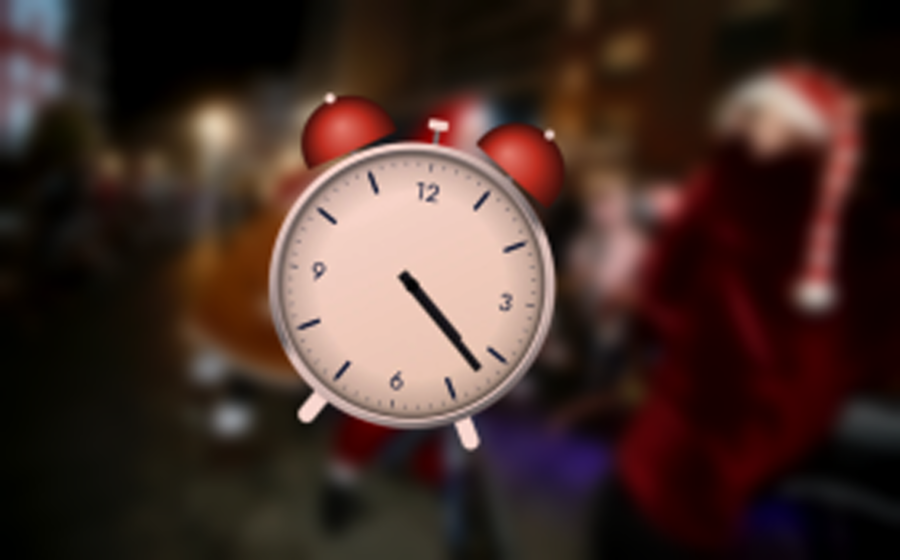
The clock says h=4 m=22
